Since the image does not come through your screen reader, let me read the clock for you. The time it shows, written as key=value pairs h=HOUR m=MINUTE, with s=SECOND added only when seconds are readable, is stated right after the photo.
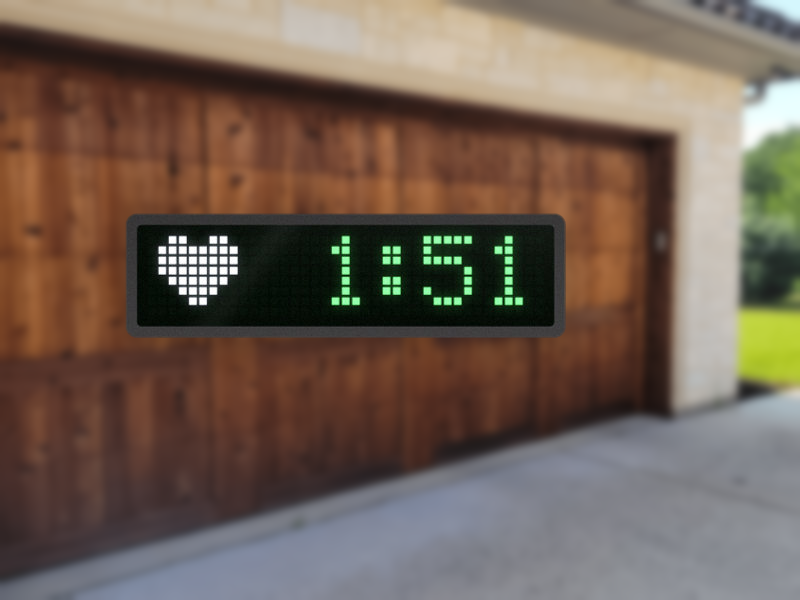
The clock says h=1 m=51
